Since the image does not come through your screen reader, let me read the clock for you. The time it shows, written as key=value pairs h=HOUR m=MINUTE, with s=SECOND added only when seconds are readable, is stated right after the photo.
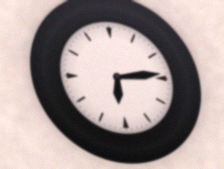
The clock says h=6 m=14
